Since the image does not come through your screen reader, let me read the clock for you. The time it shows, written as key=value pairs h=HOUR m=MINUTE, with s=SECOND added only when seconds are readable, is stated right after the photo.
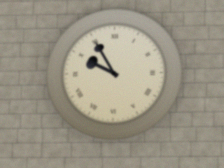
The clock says h=9 m=55
